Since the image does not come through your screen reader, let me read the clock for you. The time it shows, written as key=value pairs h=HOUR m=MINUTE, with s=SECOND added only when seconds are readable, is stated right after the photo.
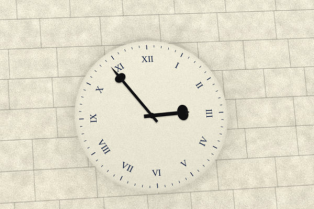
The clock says h=2 m=54
